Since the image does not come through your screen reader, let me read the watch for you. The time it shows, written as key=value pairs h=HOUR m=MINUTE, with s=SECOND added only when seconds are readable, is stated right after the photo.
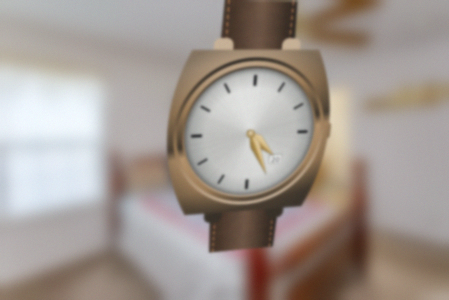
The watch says h=4 m=26
